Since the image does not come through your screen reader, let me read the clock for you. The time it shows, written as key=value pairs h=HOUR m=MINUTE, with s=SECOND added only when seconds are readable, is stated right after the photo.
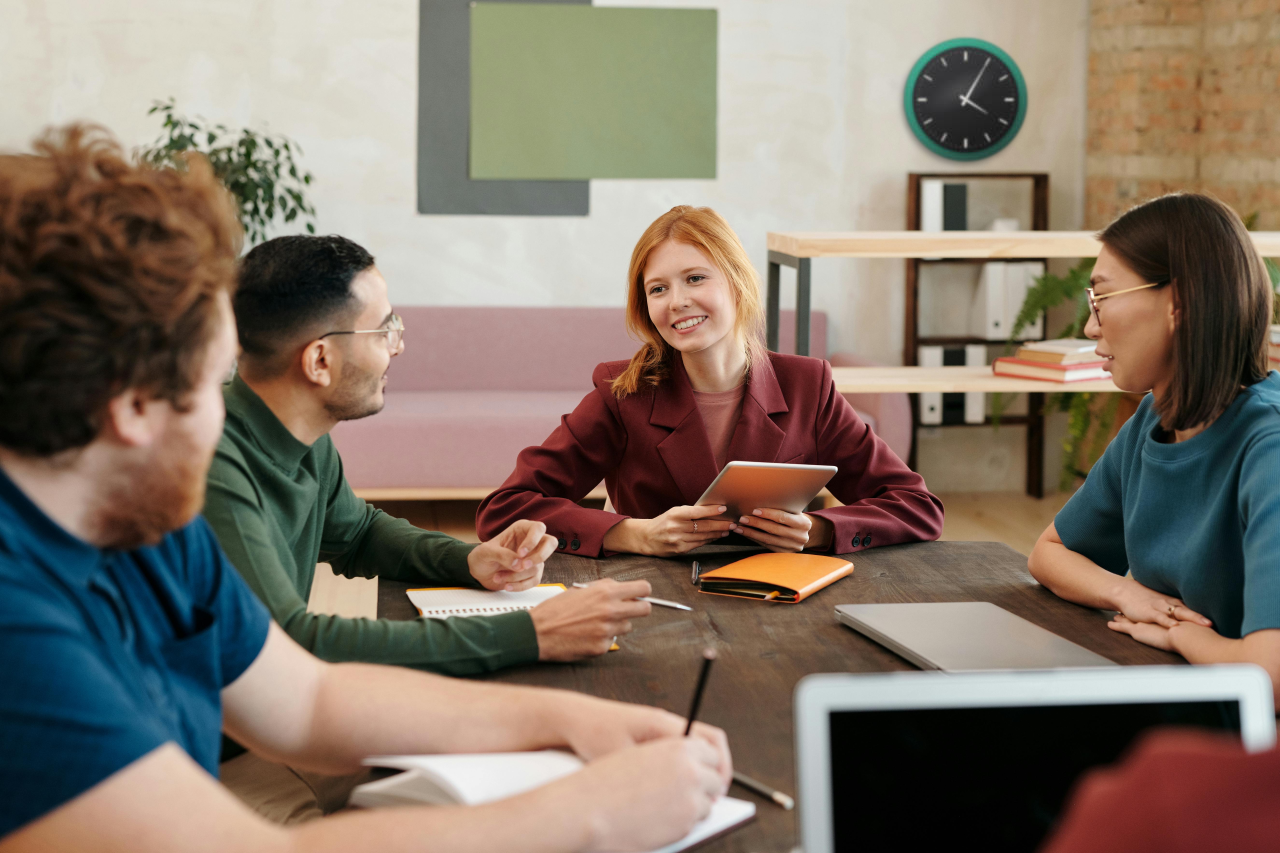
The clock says h=4 m=5
